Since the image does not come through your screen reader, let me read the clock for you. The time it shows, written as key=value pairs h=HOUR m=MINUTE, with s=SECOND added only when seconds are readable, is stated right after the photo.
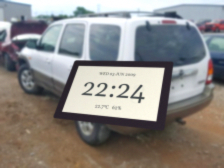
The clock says h=22 m=24
